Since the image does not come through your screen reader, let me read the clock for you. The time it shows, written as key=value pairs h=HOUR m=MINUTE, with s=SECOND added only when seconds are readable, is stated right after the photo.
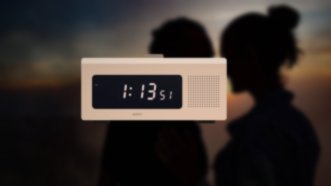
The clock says h=1 m=13 s=51
